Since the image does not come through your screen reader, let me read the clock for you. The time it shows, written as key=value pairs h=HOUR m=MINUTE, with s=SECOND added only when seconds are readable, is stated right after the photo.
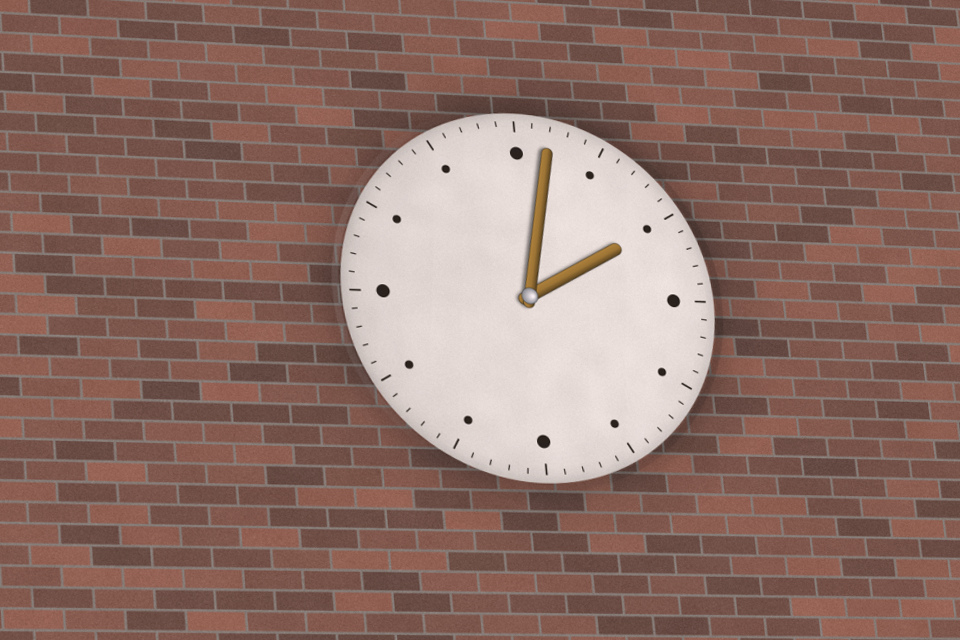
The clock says h=2 m=2
